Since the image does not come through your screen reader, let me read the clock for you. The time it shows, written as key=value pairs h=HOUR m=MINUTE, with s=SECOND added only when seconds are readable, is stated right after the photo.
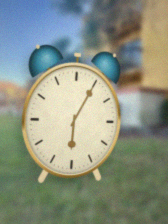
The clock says h=6 m=5
